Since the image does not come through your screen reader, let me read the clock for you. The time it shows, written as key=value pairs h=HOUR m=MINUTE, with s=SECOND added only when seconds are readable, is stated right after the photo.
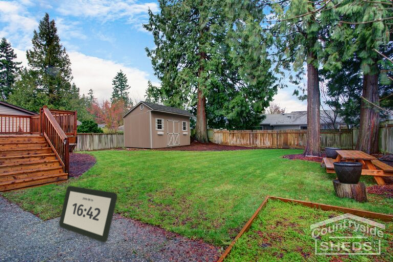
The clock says h=16 m=42
